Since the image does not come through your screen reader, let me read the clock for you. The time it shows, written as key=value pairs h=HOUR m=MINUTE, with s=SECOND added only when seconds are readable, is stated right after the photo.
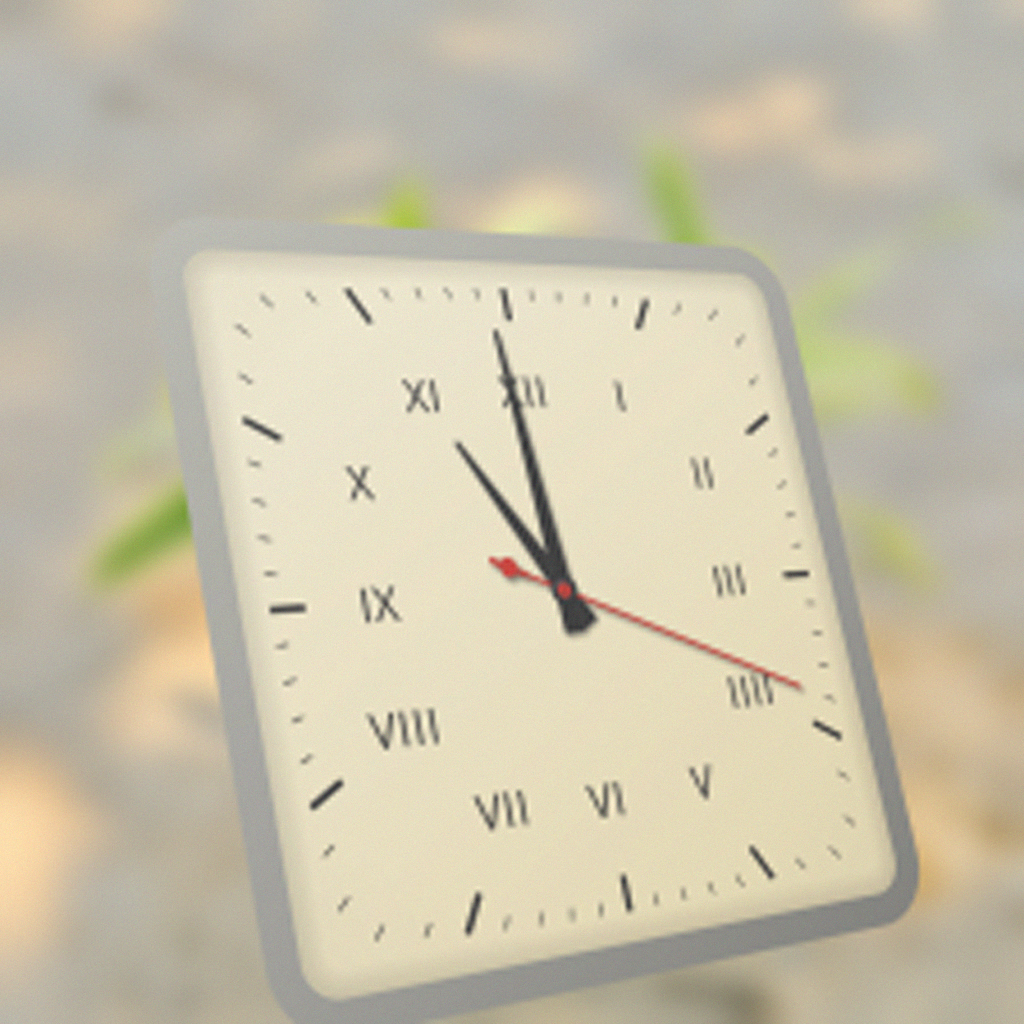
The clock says h=10 m=59 s=19
